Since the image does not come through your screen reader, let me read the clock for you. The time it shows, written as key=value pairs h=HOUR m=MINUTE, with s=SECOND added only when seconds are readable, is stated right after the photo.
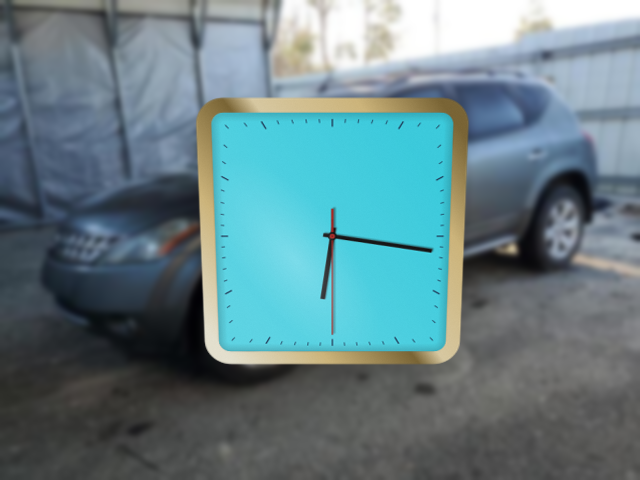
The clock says h=6 m=16 s=30
